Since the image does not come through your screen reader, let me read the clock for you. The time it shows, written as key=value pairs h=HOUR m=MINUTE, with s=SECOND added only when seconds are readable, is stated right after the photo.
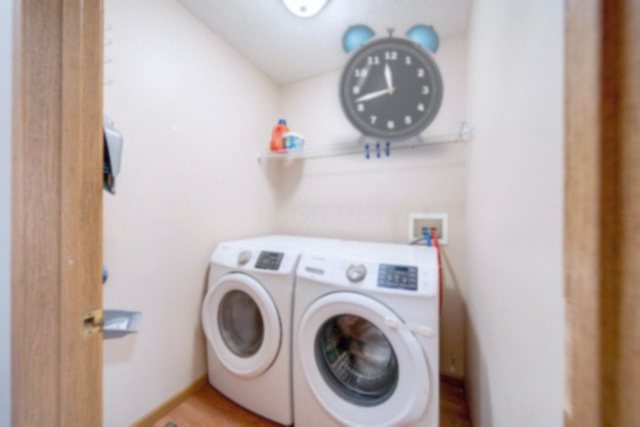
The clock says h=11 m=42
